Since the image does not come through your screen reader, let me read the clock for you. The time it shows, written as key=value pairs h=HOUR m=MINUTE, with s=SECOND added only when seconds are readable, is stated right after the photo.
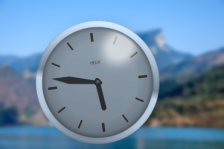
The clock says h=5 m=47
